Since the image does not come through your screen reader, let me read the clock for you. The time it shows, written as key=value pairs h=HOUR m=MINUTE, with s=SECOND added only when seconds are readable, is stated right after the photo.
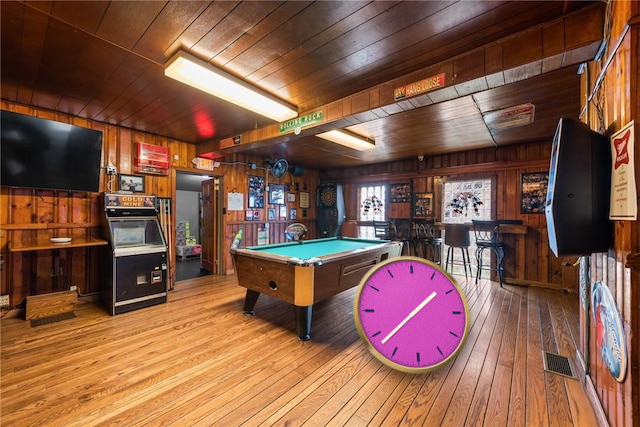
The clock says h=1 m=38
